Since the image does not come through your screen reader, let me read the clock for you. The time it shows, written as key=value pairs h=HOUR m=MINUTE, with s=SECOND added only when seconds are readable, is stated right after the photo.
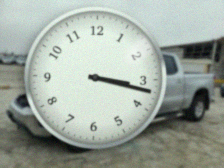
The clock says h=3 m=17
